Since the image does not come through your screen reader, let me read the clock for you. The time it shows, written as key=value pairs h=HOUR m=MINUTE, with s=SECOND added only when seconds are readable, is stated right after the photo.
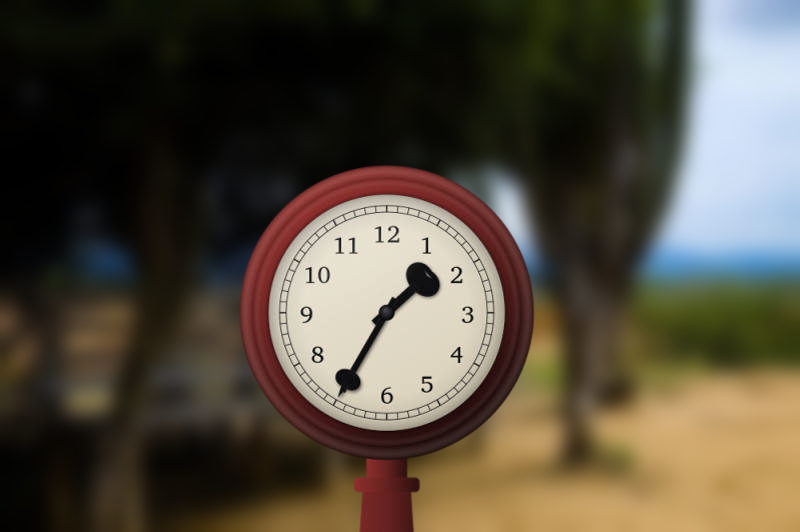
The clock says h=1 m=35
